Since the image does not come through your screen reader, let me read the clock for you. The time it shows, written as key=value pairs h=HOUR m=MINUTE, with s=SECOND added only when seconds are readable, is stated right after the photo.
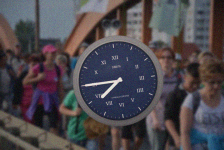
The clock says h=7 m=45
